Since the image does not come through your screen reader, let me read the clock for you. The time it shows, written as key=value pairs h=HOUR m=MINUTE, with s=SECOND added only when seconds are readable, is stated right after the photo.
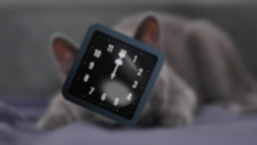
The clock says h=12 m=0
